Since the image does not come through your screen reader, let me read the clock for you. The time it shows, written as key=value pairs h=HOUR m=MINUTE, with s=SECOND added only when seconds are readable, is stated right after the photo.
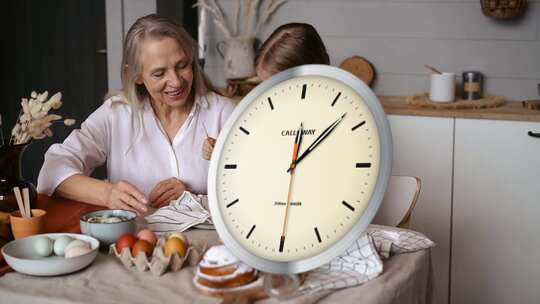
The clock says h=12 m=7 s=30
